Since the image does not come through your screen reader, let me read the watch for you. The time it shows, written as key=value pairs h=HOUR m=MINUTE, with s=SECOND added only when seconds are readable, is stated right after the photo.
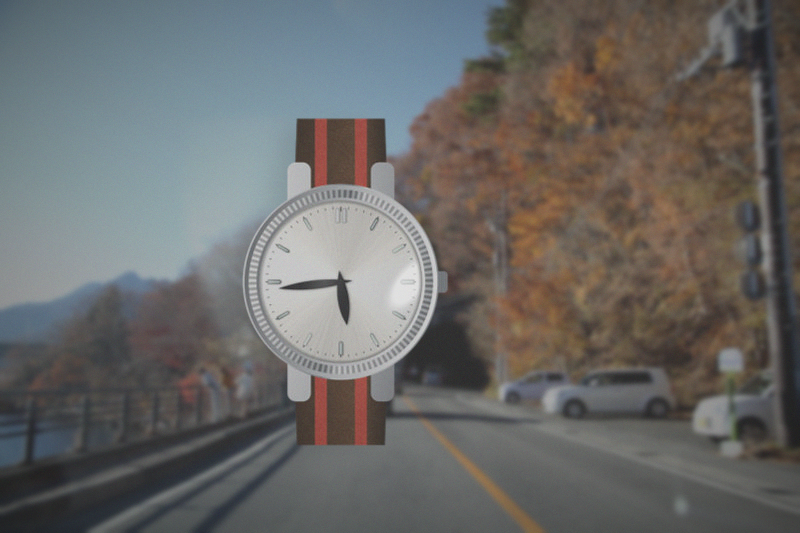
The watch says h=5 m=44
